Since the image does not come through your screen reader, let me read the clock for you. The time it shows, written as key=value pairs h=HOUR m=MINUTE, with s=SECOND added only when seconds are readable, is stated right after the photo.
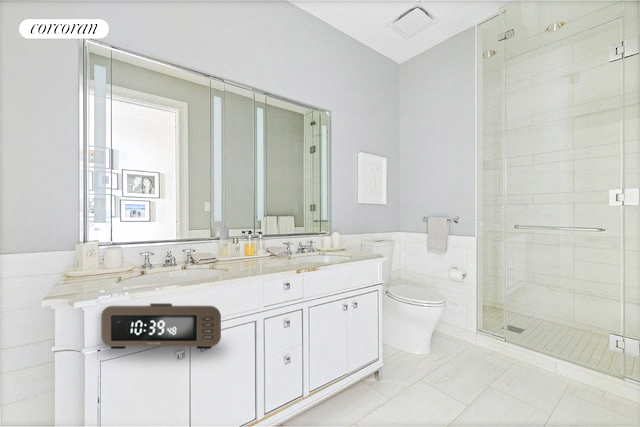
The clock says h=10 m=39 s=48
